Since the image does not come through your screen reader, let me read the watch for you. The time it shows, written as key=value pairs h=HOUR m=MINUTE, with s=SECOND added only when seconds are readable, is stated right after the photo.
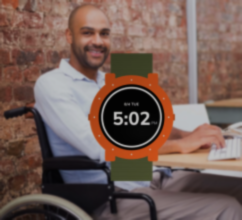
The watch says h=5 m=2
